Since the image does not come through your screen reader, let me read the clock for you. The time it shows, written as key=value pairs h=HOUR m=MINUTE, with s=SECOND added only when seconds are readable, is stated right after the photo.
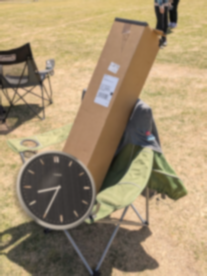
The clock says h=8 m=35
